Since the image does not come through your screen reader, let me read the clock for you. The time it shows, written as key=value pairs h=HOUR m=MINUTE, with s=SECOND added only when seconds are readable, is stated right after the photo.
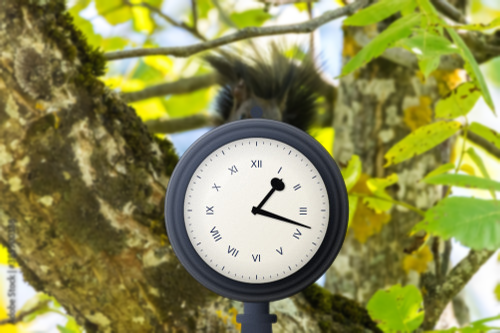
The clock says h=1 m=18
